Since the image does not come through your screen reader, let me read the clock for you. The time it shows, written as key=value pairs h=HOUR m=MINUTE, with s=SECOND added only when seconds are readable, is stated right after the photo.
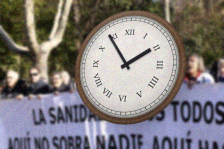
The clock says h=1 m=54
